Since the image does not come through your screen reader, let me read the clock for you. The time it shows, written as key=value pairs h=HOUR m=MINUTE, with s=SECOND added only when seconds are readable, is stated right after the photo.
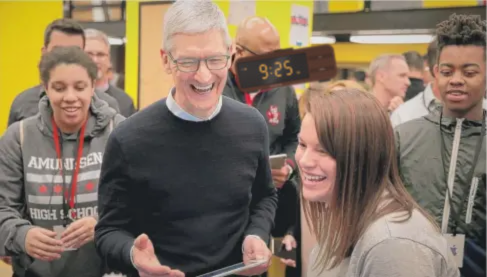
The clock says h=9 m=25
